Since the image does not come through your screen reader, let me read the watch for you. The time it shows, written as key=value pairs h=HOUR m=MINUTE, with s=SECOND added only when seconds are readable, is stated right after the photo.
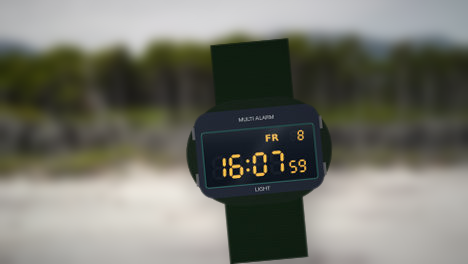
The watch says h=16 m=7 s=59
